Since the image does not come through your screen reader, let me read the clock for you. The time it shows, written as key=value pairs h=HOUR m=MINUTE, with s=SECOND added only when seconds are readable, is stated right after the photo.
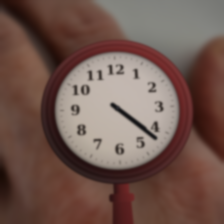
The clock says h=4 m=22
